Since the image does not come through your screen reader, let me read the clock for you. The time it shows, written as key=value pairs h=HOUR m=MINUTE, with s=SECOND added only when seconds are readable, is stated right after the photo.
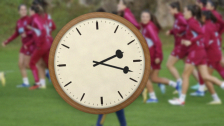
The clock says h=2 m=18
